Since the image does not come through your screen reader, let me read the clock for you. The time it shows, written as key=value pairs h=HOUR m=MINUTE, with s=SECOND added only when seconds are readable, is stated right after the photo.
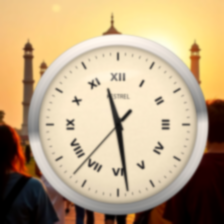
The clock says h=11 m=28 s=37
